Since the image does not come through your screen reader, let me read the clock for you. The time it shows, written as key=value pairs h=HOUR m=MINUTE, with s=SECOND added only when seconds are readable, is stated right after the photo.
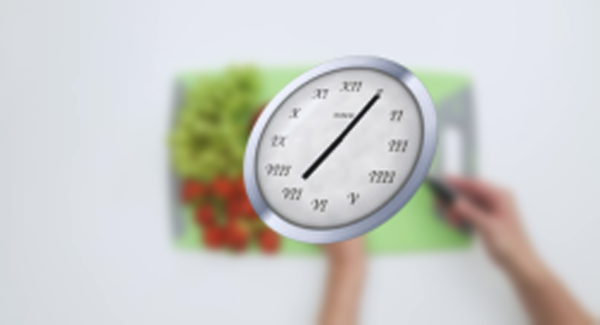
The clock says h=7 m=5
